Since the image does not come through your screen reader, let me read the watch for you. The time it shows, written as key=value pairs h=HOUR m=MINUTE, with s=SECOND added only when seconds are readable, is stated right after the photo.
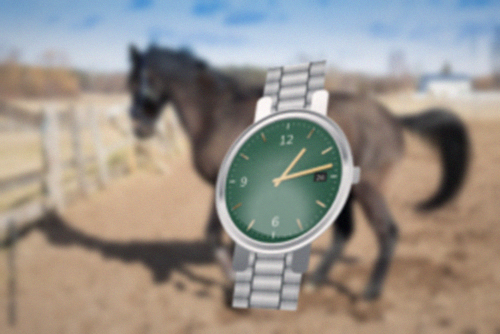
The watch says h=1 m=13
